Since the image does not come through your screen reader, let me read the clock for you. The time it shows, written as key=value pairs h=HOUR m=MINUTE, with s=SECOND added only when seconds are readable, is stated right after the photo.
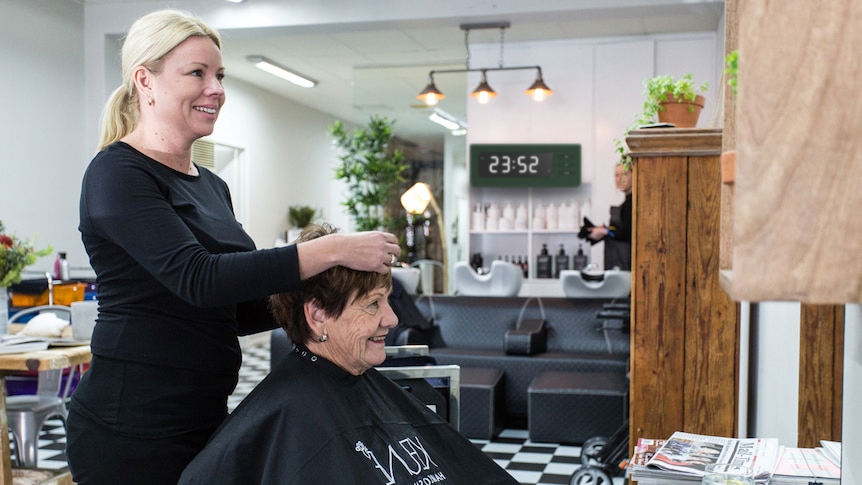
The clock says h=23 m=52
